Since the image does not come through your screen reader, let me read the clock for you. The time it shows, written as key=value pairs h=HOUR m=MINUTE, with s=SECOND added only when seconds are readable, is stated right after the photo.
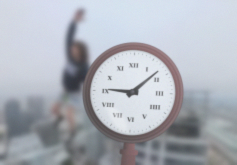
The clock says h=9 m=8
